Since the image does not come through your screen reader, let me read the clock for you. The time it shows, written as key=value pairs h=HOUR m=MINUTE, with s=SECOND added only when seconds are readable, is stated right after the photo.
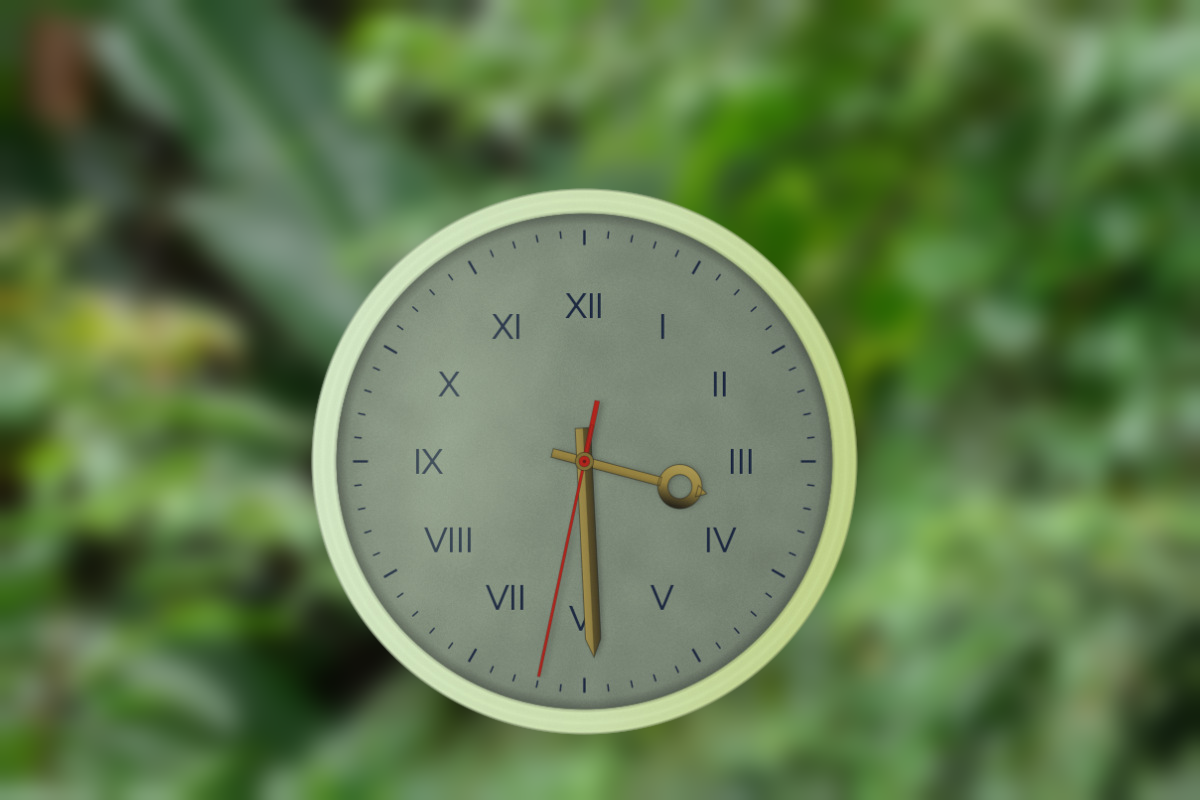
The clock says h=3 m=29 s=32
